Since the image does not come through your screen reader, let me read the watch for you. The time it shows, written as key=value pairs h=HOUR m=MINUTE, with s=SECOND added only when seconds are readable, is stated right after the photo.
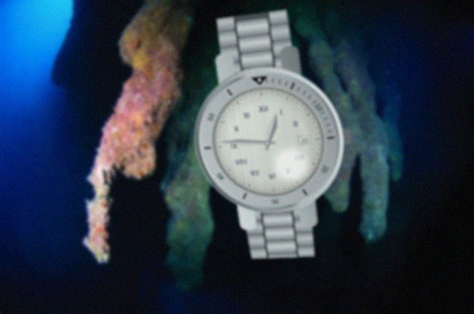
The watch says h=12 m=46
